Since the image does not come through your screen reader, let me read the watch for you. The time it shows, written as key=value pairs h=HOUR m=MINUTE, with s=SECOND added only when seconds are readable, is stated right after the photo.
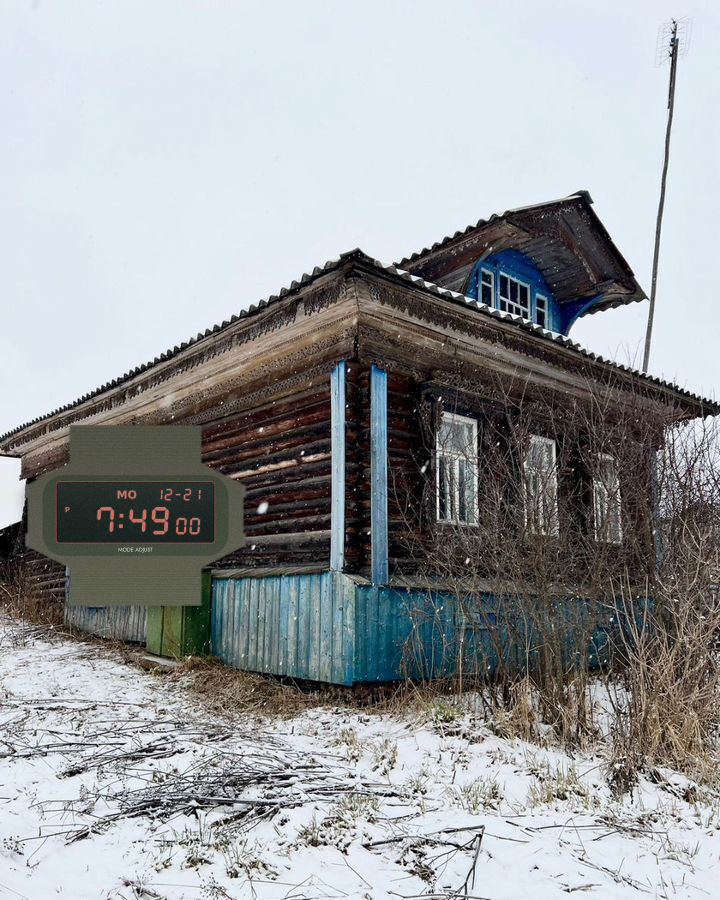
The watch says h=7 m=49 s=0
